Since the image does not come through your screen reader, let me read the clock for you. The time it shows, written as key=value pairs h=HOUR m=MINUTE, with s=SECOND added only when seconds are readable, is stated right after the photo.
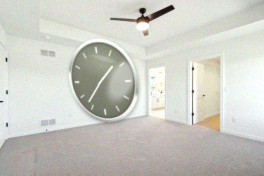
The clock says h=1 m=37
